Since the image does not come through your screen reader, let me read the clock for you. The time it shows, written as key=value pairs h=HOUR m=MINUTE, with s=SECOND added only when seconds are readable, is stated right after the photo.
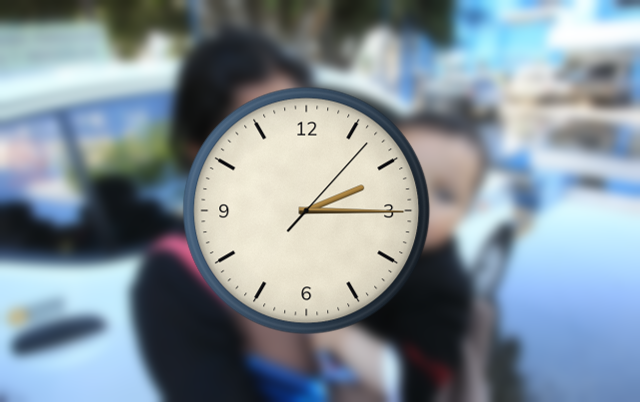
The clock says h=2 m=15 s=7
